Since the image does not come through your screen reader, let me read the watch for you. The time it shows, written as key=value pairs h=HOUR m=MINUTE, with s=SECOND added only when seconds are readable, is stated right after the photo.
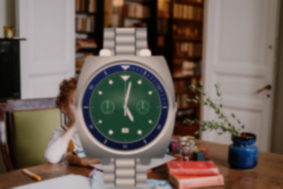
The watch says h=5 m=2
